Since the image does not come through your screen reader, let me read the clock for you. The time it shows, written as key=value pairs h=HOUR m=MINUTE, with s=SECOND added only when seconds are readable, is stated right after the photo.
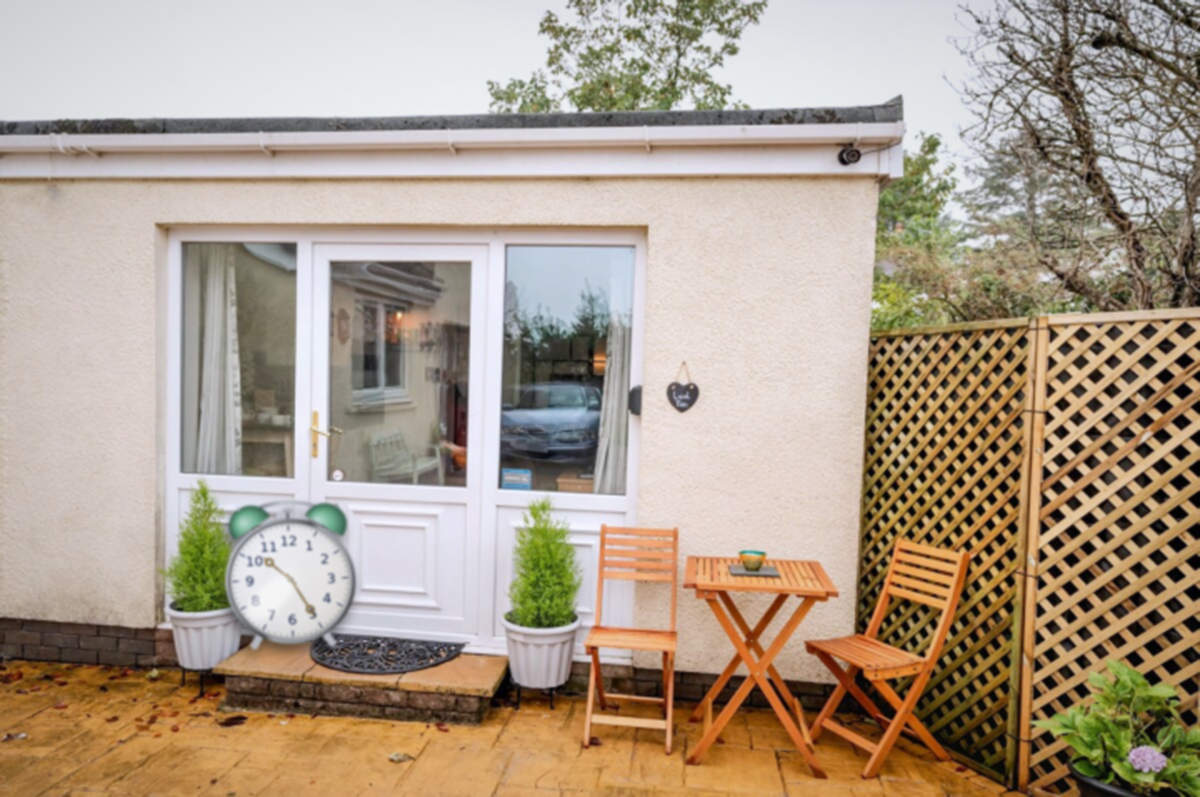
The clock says h=10 m=25
